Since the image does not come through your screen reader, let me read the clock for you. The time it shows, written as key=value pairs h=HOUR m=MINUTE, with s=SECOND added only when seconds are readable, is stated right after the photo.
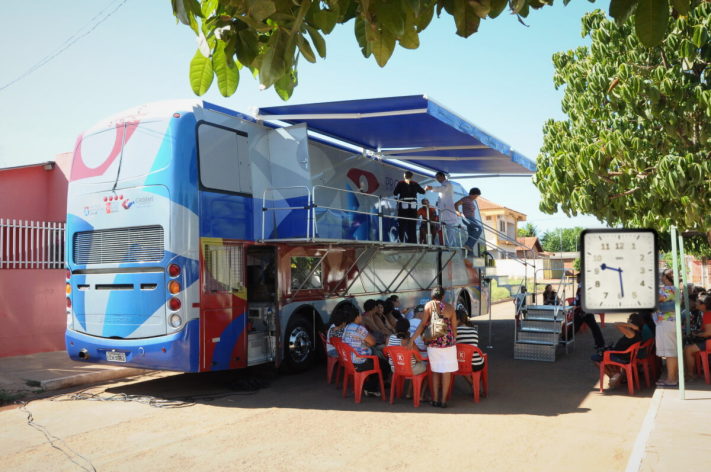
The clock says h=9 m=29
